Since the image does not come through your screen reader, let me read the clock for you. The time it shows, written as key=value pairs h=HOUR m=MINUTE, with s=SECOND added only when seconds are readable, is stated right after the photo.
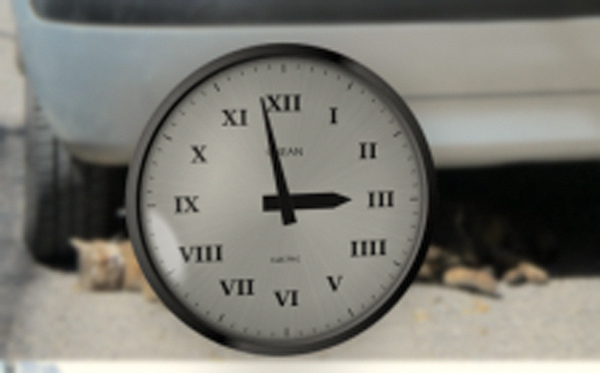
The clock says h=2 m=58
